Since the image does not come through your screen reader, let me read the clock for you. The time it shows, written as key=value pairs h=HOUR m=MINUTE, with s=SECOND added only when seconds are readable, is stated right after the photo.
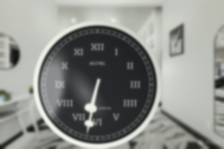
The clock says h=6 m=32
